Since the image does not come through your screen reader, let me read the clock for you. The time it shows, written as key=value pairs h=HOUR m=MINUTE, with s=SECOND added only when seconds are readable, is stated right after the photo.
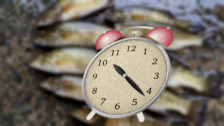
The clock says h=10 m=22
